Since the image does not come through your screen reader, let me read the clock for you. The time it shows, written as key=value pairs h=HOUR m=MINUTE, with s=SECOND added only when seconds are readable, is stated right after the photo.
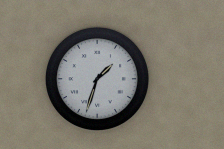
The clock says h=1 m=33
